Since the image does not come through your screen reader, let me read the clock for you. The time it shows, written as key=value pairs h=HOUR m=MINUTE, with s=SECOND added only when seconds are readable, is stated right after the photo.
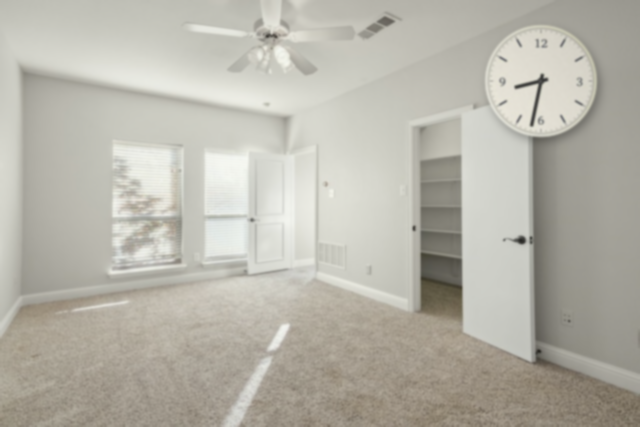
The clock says h=8 m=32
